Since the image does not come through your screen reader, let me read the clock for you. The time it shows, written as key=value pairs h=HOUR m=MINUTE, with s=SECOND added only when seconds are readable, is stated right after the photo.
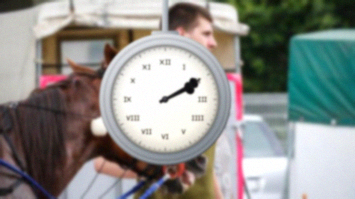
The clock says h=2 m=10
